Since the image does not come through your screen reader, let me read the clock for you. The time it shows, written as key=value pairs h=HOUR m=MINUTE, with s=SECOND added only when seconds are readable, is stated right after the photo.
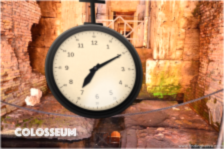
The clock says h=7 m=10
